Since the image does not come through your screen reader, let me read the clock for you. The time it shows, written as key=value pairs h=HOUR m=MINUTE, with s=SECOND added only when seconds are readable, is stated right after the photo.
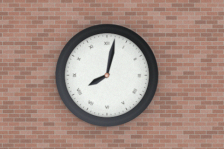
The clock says h=8 m=2
